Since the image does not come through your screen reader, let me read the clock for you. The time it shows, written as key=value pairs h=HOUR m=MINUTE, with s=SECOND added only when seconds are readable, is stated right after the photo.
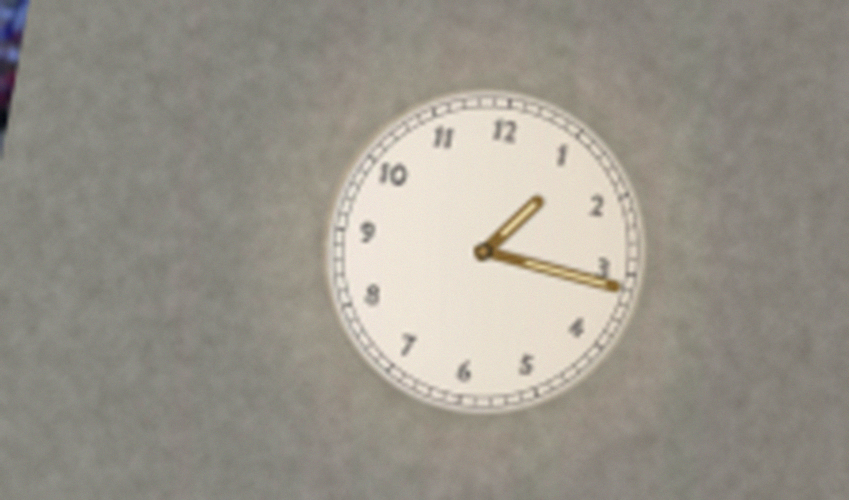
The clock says h=1 m=16
